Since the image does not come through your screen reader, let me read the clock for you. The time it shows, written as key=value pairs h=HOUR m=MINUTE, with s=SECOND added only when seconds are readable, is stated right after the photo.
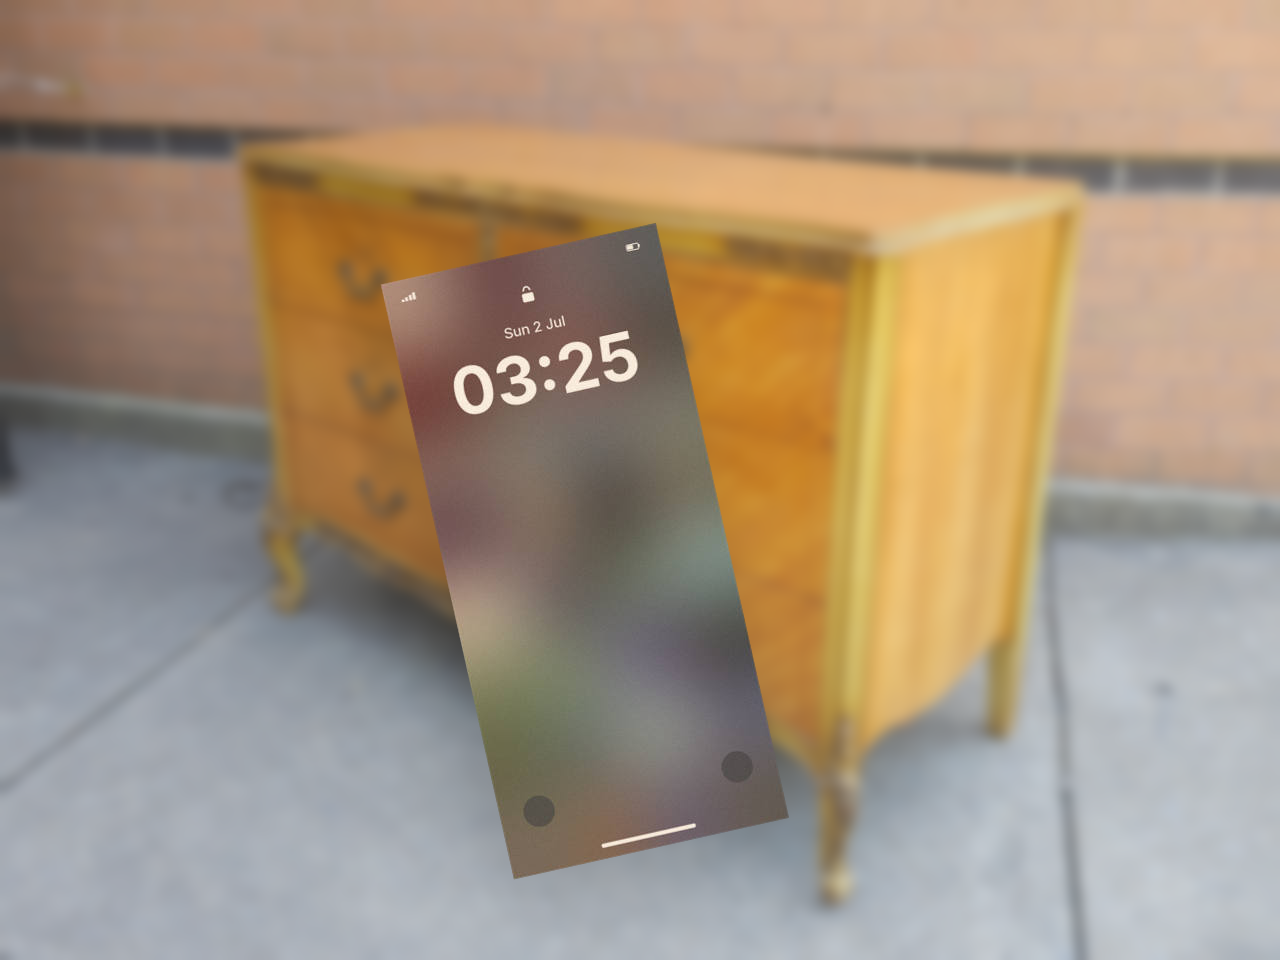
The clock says h=3 m=25
